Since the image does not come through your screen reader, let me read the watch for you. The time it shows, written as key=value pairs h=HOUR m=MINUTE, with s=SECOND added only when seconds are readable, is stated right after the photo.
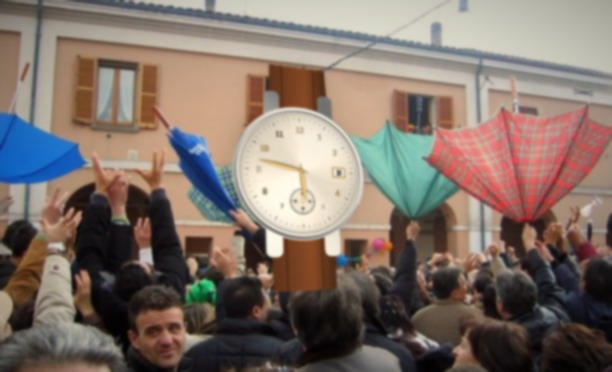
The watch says h=5 m=47
